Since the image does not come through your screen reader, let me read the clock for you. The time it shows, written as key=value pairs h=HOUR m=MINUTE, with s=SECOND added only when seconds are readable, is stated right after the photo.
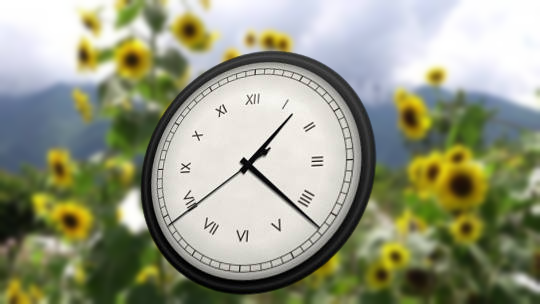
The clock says h=1 m=21 s=39
